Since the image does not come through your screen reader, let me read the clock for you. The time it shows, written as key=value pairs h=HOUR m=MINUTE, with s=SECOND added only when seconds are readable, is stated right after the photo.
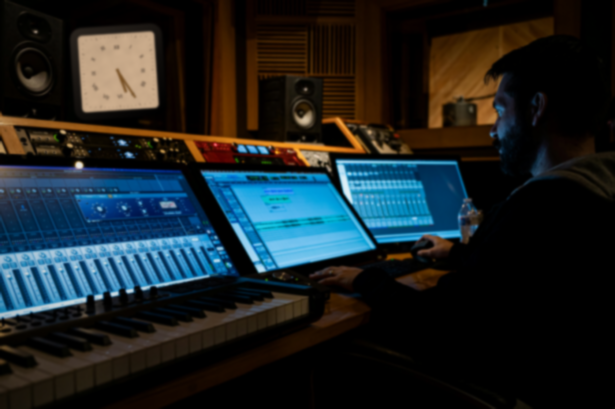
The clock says h=5 m=25
